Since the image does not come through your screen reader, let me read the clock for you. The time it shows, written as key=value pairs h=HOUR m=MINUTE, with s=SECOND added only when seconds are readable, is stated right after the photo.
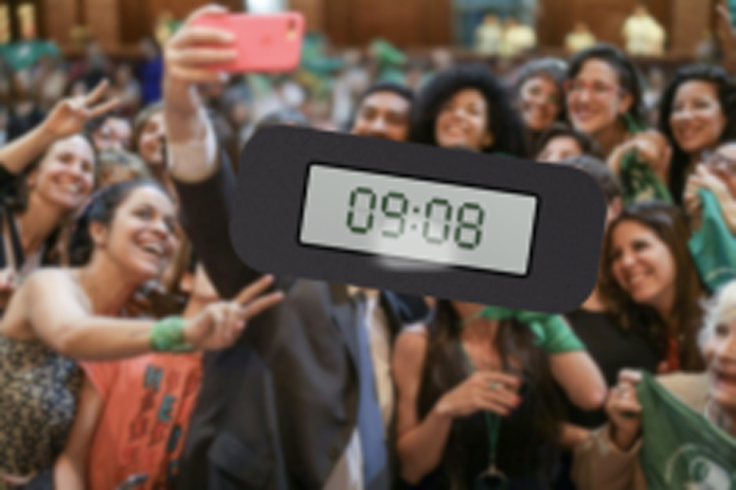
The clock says h=9 m=8
